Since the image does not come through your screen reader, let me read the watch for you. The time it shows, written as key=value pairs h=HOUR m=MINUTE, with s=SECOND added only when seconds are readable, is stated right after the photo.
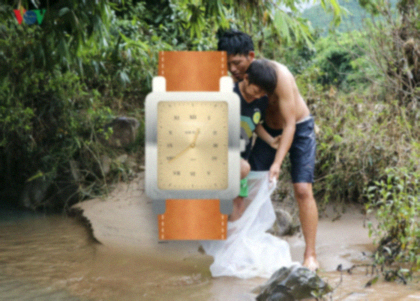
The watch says h=12 m=39
